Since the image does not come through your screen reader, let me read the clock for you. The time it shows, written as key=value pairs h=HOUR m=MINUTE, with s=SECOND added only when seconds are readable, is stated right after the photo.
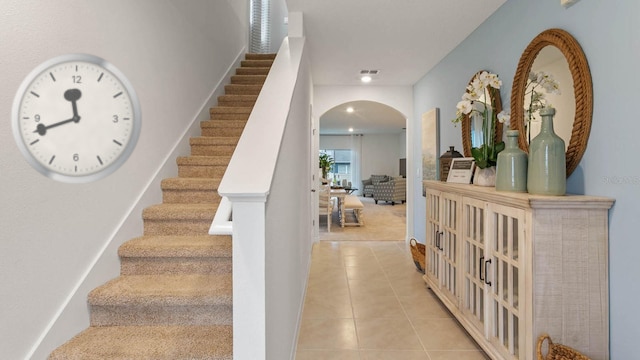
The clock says h=11 m=42
